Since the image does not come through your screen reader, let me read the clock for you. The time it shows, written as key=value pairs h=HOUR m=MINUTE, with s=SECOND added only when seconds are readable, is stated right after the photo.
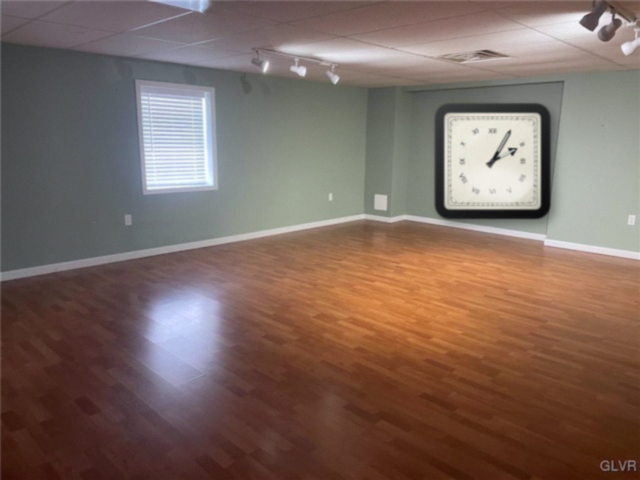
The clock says h=2 m=5
